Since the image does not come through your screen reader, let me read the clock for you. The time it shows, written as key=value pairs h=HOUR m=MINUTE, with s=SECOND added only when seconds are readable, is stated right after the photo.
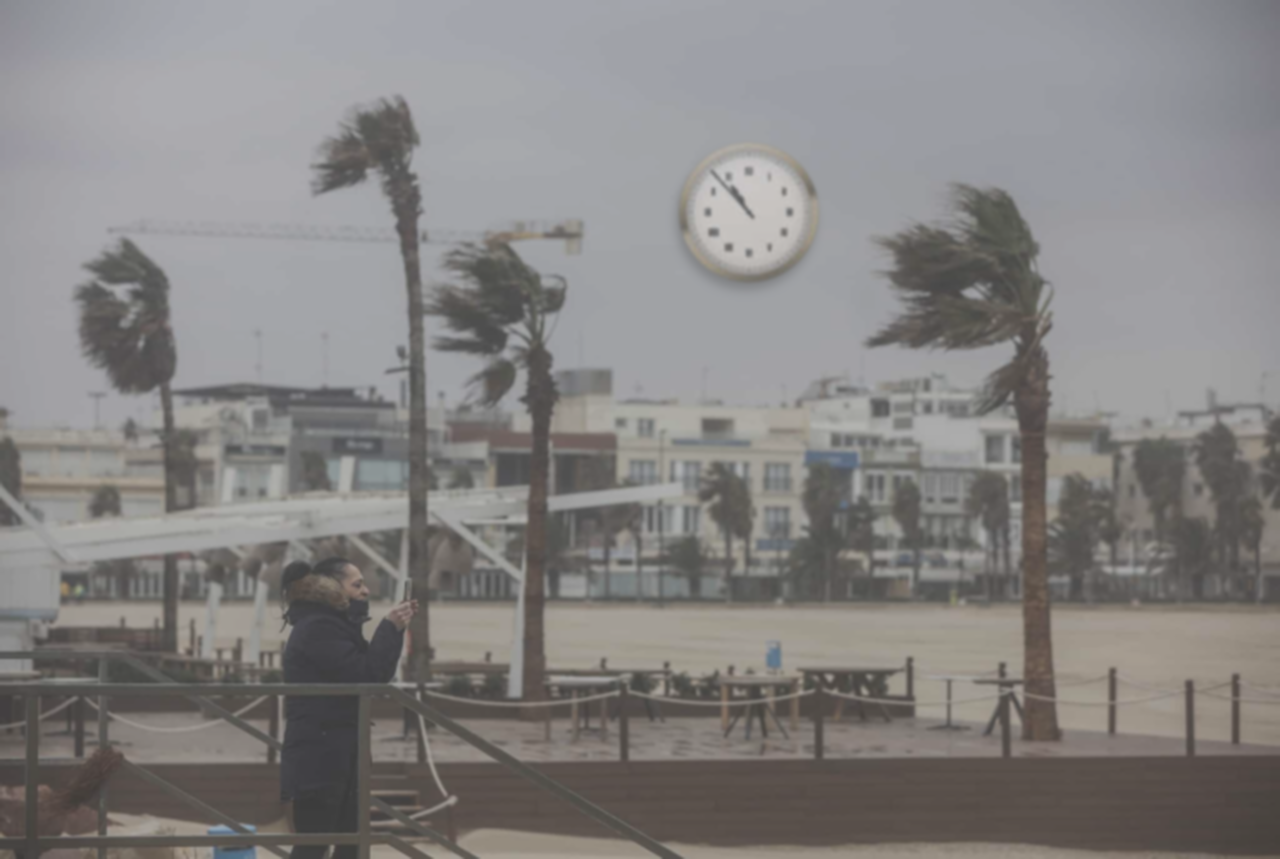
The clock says h=10 m=53
